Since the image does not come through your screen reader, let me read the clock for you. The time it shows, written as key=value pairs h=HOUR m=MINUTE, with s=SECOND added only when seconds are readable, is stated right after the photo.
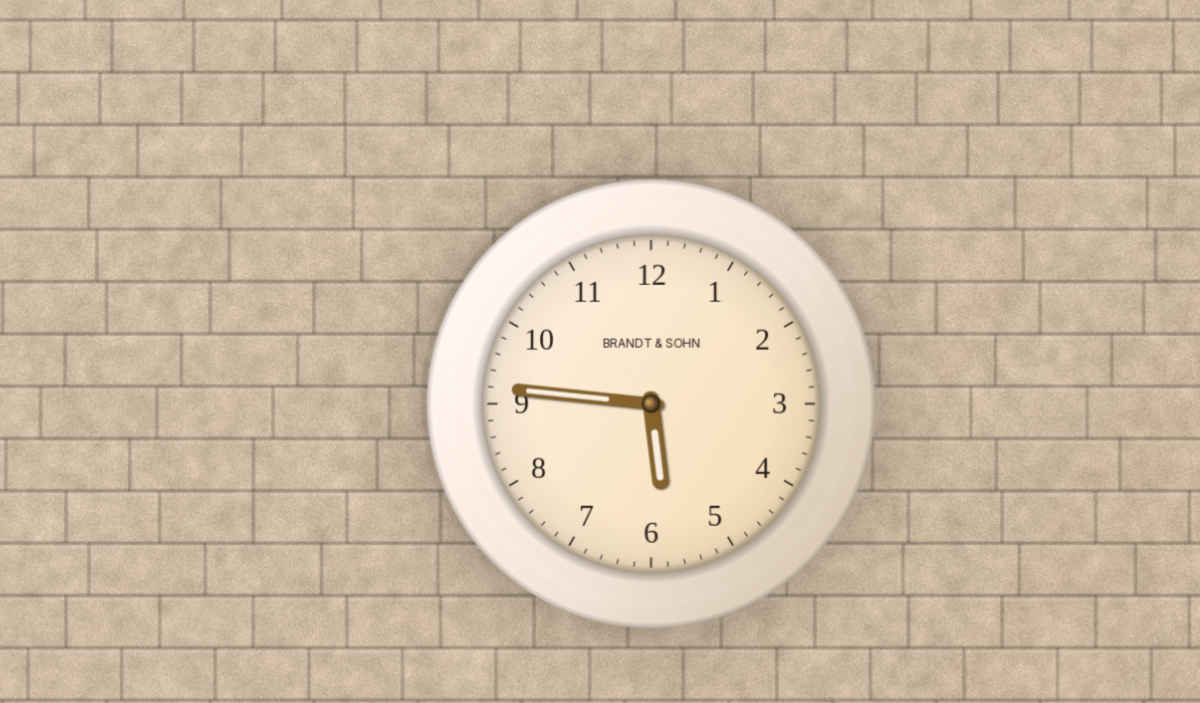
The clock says h=5 m=46
